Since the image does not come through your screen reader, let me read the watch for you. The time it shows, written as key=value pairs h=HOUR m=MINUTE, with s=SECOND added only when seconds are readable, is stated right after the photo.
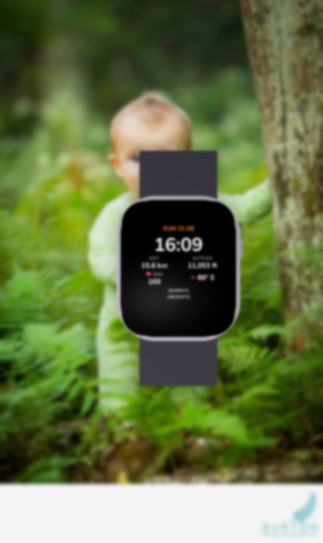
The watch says h=16 m=9
